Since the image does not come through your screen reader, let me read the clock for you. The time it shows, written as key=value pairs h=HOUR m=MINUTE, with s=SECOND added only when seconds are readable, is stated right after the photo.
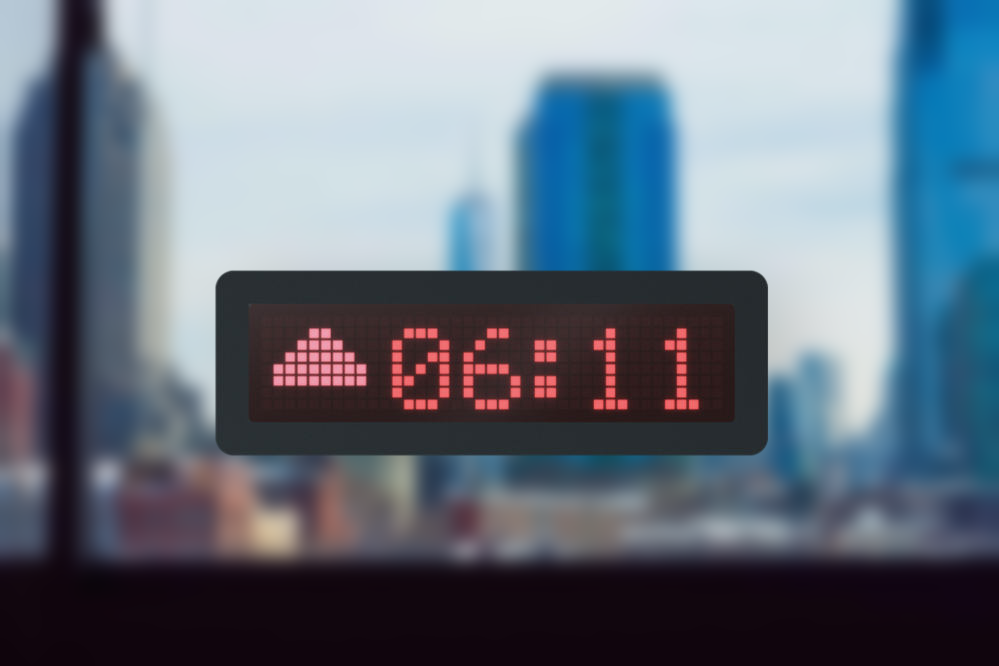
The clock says h=6 m=11
